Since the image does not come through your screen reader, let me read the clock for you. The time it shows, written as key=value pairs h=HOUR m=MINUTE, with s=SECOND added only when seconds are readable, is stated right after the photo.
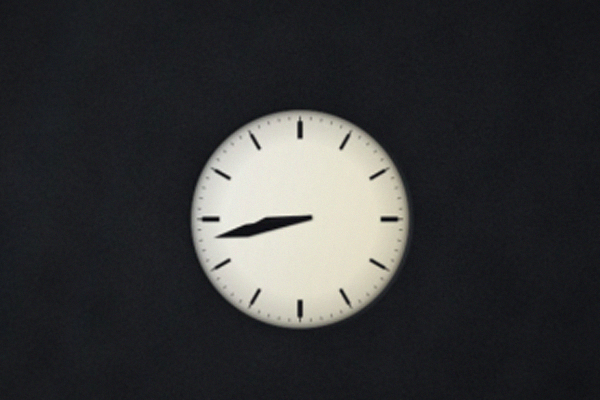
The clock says h=8 m=43
